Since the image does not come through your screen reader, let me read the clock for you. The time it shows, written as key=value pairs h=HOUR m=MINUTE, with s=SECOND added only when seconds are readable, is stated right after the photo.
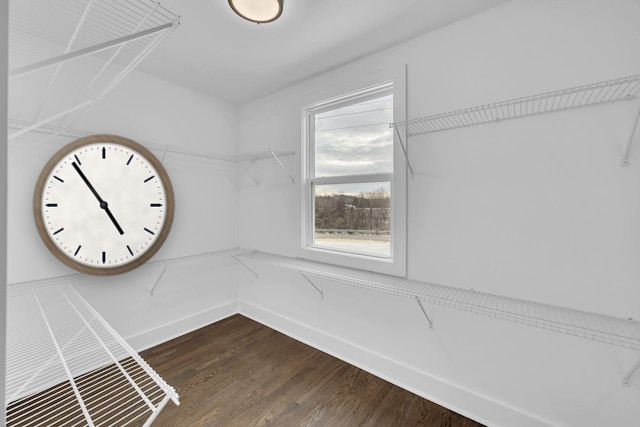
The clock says h=4 m=54
